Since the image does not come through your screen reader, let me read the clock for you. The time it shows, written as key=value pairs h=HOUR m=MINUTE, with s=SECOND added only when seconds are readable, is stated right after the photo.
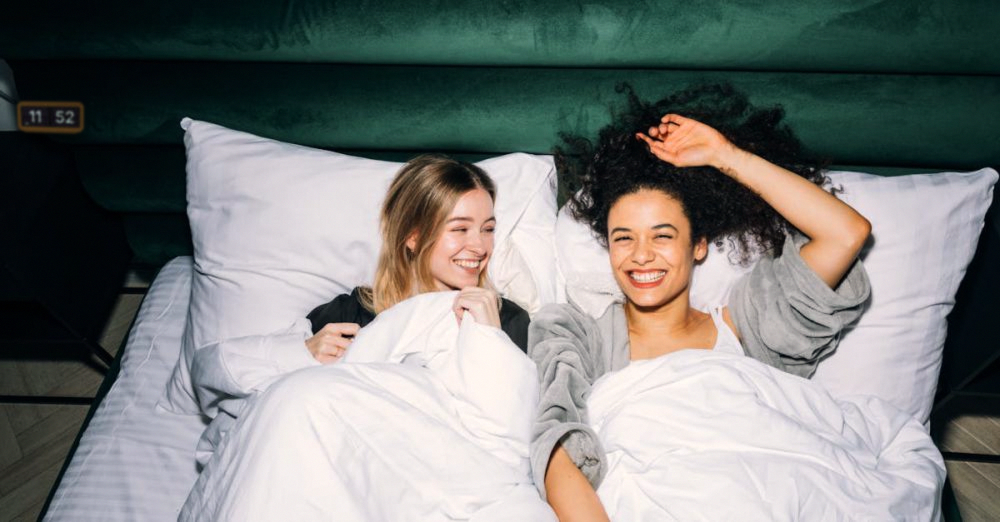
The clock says h=11 m=52
